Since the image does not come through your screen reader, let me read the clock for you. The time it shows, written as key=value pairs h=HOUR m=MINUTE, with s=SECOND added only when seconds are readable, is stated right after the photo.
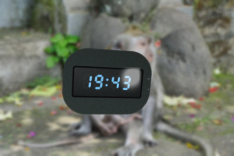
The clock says h=19 m=43
